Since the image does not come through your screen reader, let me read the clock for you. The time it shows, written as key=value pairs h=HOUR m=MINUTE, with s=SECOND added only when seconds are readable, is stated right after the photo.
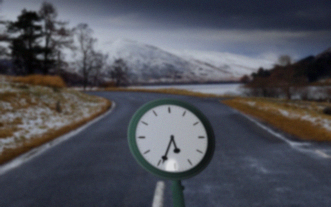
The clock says h=5 m=34
